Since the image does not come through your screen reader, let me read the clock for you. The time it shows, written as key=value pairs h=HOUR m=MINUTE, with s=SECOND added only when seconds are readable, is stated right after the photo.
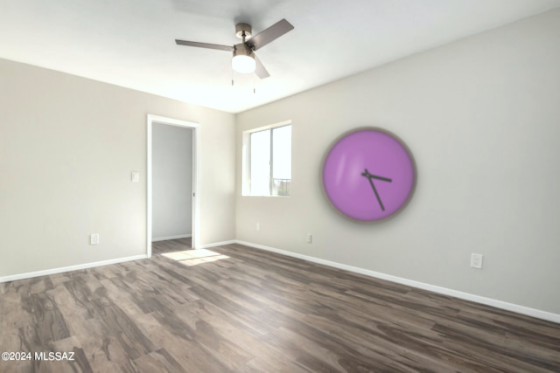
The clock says h=3 m=26
